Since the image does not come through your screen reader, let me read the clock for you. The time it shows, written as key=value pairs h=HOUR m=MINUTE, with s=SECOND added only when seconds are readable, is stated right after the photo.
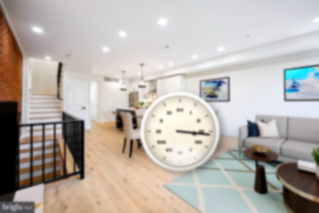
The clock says h=3 m=16
